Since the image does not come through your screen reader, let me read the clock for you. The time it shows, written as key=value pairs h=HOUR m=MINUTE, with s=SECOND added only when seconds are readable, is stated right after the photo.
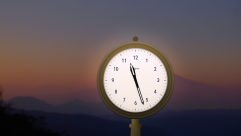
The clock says h=11 m=27
